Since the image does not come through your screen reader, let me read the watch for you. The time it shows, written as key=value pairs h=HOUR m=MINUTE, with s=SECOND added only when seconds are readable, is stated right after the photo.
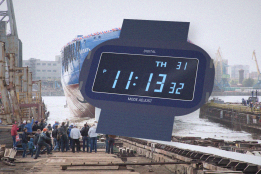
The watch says h=11 m=13 s=32
